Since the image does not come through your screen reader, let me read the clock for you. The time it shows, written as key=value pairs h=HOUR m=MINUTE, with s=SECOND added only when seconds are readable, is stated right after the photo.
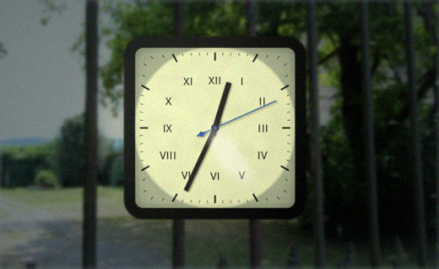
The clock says h=12 m=34 s=11
